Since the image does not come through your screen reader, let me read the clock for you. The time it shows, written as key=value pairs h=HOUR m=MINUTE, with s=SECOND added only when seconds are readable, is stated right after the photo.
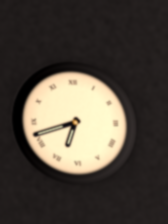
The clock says h=6 m=42
